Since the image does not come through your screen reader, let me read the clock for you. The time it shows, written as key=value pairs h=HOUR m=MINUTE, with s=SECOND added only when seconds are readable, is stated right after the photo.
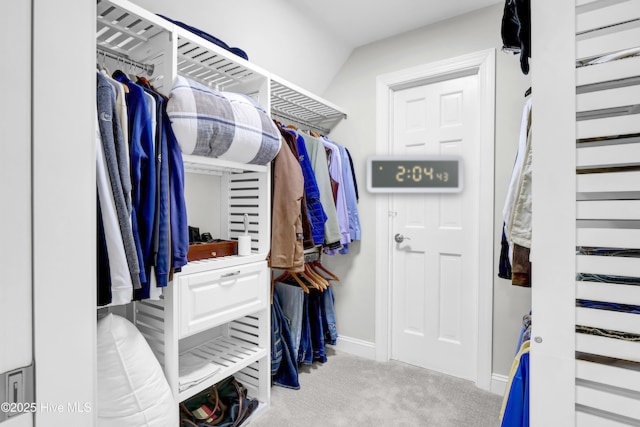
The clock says h=2 m=4
